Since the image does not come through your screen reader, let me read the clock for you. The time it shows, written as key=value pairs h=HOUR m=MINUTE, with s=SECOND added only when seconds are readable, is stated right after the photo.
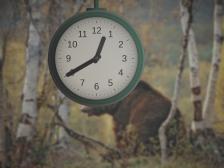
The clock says h=12 m=40
